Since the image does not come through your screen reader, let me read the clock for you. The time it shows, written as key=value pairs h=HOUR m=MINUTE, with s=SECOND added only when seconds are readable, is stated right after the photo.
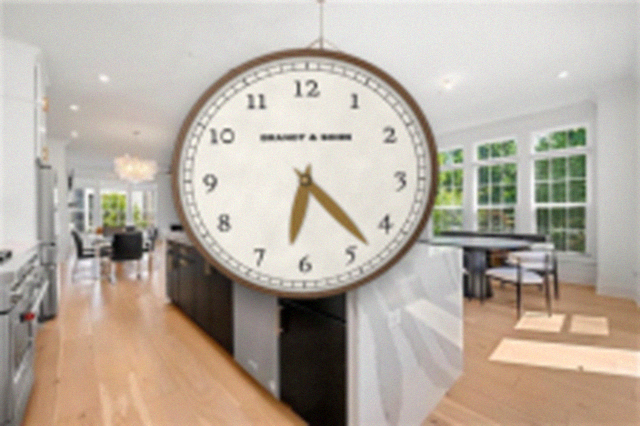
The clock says h=6 m=23
